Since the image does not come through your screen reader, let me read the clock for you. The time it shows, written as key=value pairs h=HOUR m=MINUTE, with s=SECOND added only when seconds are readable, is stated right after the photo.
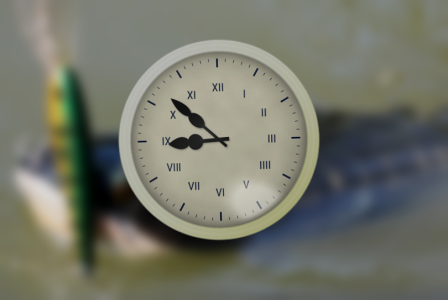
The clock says h=8 m=52
